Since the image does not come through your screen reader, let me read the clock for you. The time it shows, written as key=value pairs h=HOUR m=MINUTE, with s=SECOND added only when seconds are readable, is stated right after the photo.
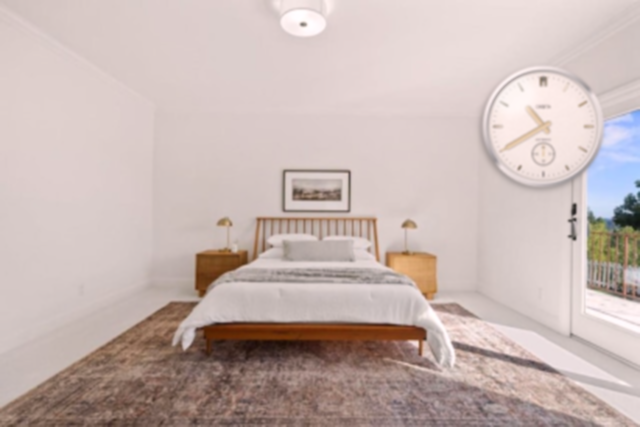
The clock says h=10 m=40
